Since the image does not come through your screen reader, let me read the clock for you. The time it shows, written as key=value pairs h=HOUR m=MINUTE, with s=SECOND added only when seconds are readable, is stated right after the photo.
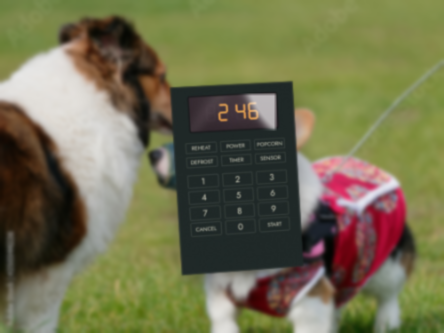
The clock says h=2 m=46
